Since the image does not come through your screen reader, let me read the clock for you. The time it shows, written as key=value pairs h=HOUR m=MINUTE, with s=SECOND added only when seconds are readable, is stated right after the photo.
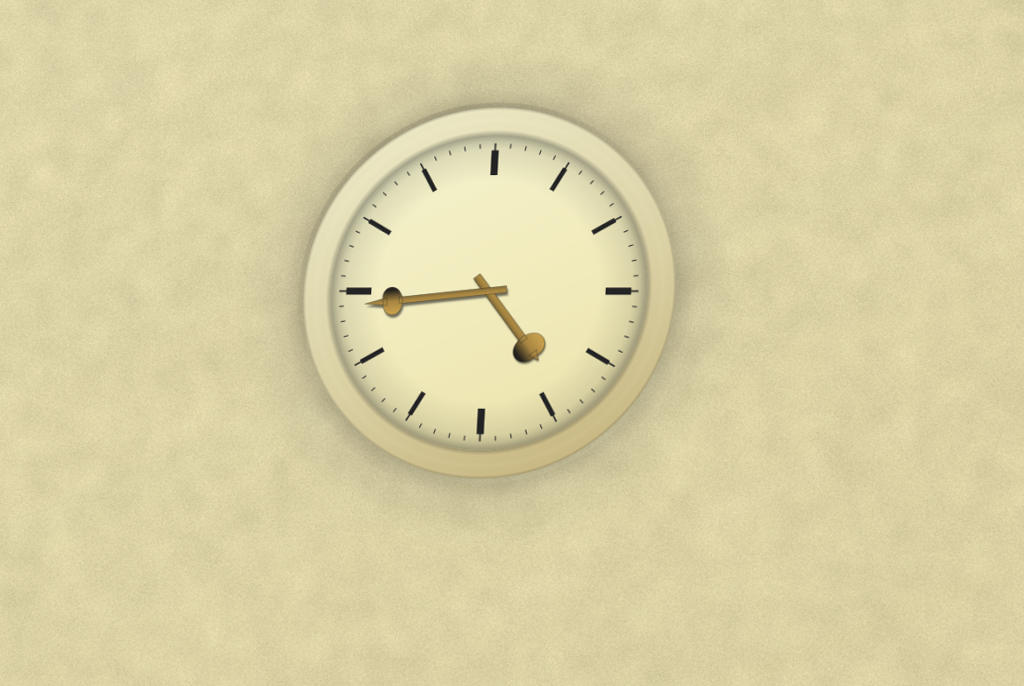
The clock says h=4 m=44
